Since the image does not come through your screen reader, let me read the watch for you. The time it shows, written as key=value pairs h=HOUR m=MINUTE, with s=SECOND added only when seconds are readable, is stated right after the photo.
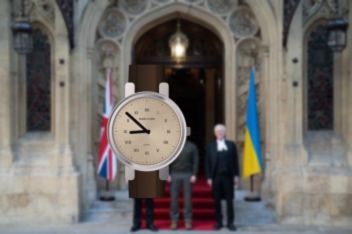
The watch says h=8 m=52
